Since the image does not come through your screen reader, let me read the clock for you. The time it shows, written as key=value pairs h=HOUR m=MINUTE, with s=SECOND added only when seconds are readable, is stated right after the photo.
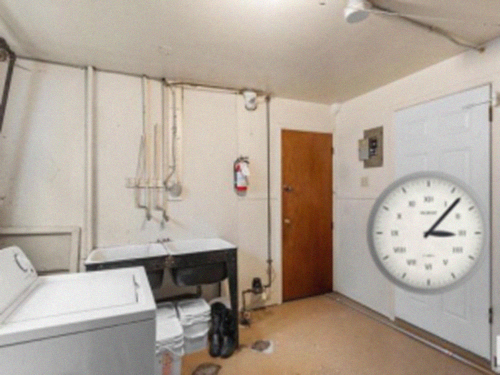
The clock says h=3 m=7
